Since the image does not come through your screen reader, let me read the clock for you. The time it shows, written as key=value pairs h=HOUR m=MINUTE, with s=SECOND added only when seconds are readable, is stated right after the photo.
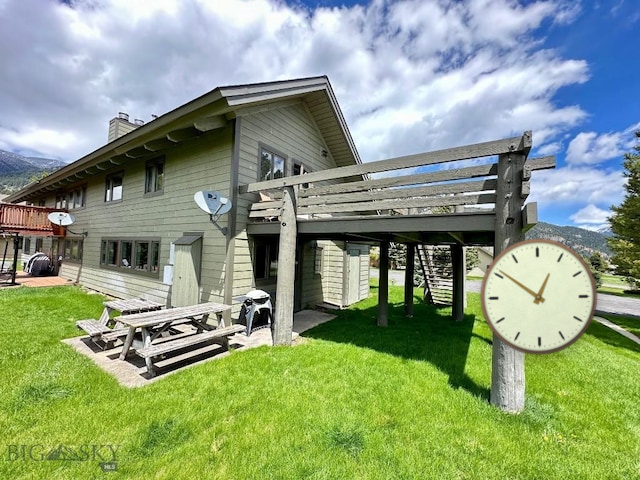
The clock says h=12 m=51
